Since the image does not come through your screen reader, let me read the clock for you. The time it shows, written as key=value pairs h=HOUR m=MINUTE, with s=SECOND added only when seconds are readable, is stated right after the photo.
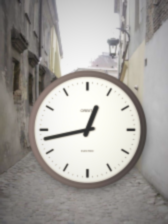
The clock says h=12 m=43
